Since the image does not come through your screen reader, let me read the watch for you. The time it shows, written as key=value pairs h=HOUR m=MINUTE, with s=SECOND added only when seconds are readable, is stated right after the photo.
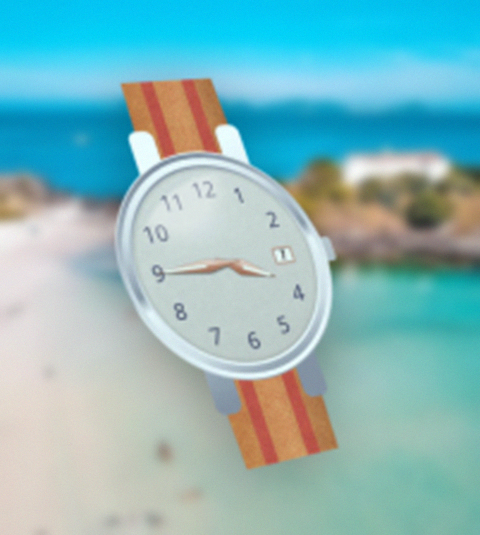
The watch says h=3 m=45
